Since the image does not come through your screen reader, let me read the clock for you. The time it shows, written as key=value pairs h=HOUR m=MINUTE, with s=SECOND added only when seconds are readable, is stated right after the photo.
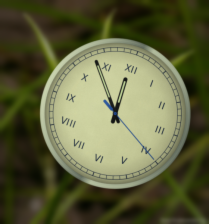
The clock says h=11 m=53 s=20
